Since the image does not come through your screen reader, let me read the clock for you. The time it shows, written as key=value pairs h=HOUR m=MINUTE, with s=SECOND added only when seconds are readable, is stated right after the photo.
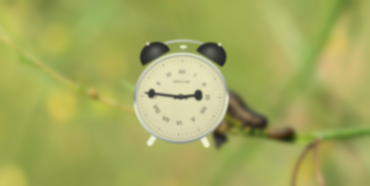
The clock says h=2 m=46
